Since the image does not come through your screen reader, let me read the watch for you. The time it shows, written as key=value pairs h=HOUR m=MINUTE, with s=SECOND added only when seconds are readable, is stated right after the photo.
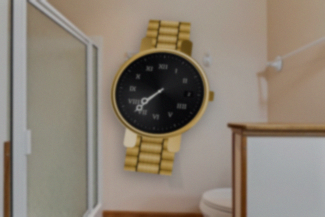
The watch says h=7 m=37
